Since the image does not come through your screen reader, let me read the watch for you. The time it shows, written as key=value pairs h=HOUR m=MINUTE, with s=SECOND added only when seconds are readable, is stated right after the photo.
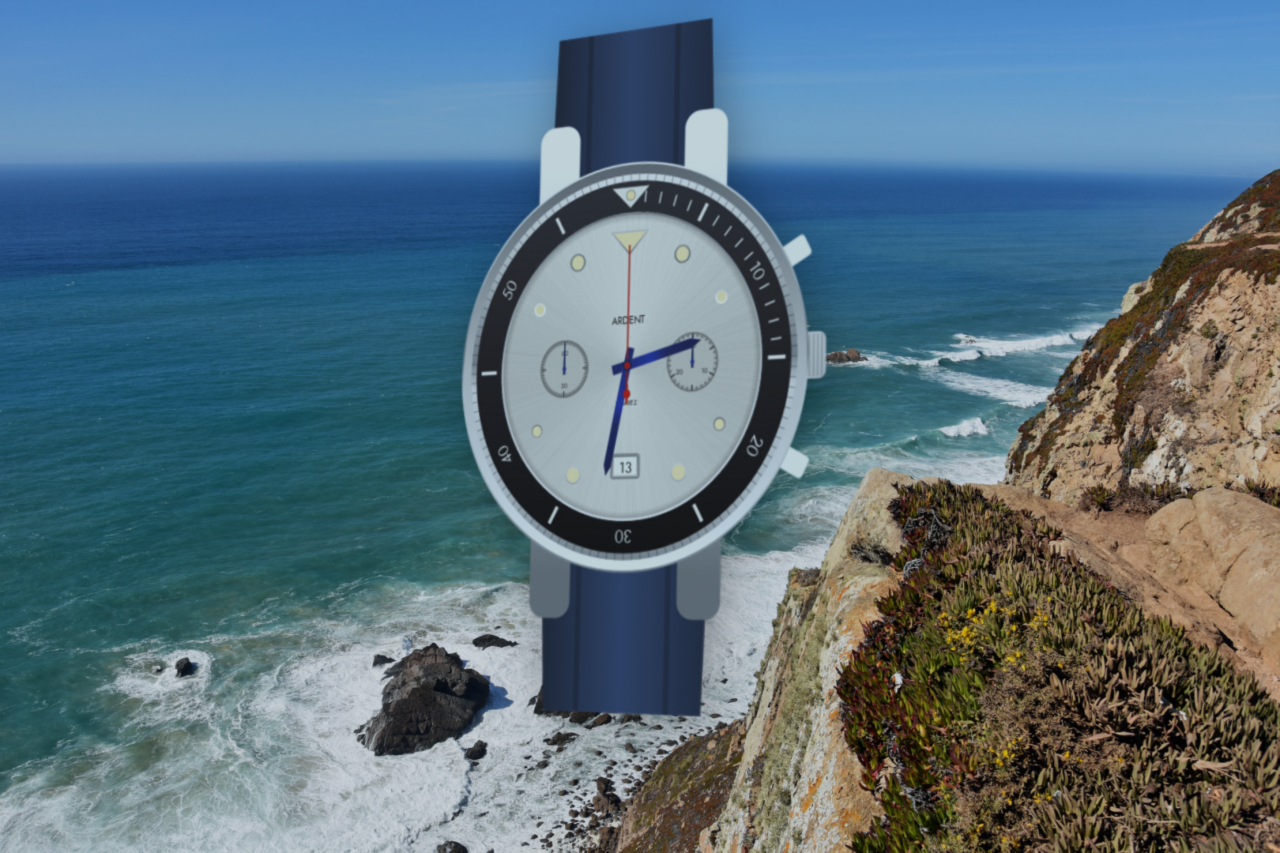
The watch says h=2 m=32
